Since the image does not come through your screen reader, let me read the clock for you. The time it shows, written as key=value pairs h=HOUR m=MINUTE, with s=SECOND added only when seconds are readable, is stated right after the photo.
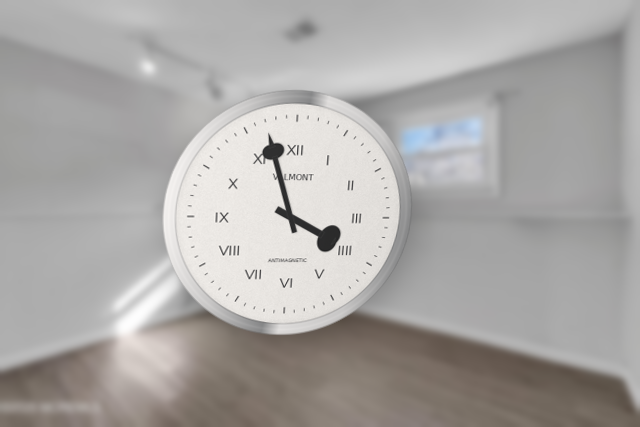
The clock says h=3 m=57
